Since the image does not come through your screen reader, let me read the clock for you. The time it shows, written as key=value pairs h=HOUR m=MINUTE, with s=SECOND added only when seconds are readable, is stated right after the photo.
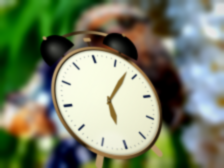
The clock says h=6 m=8
